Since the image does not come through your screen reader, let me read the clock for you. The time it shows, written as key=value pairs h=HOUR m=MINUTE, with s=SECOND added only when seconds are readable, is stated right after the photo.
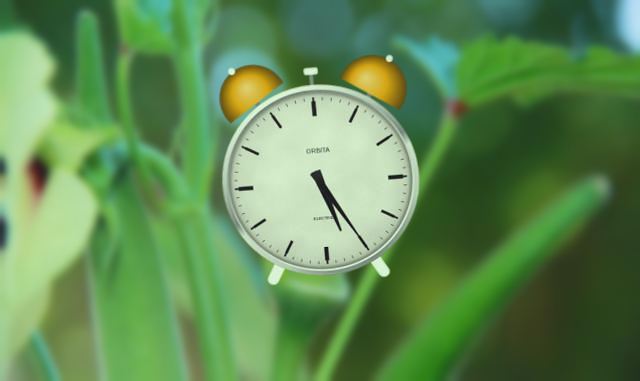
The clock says h=5 m=25
